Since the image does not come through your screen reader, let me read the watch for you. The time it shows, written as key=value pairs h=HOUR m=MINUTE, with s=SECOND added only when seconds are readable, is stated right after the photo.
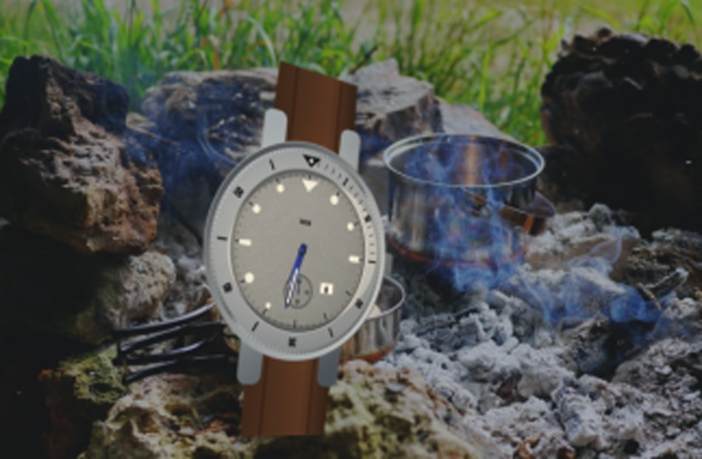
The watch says h=6 m=32
